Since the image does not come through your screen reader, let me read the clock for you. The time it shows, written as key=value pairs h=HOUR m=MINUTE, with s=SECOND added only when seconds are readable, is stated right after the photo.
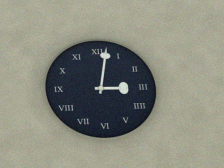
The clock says h=3 m=2
